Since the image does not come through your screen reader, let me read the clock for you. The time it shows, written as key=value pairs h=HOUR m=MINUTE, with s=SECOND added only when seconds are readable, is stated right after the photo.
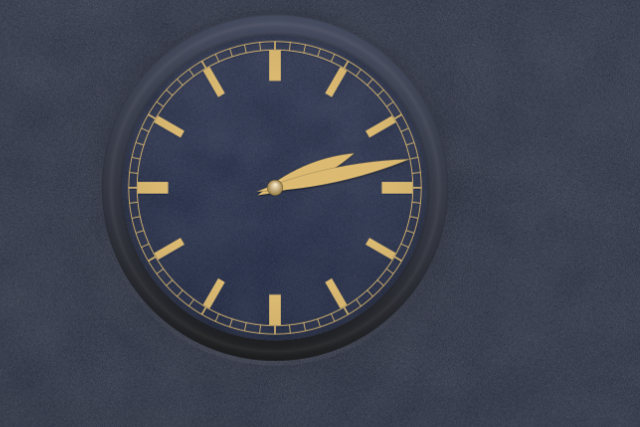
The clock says h=2 m=13
